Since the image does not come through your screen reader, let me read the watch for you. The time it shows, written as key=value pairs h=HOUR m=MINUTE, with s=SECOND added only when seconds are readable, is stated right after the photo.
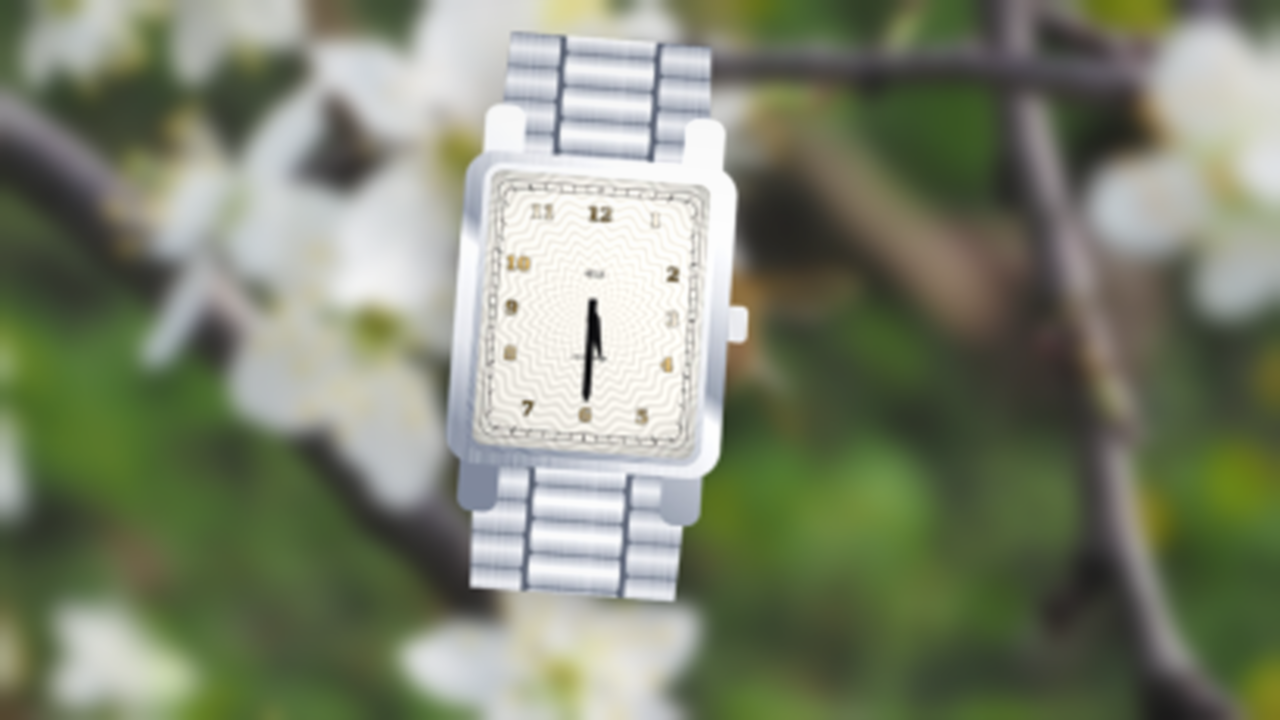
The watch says h=5 m=30
